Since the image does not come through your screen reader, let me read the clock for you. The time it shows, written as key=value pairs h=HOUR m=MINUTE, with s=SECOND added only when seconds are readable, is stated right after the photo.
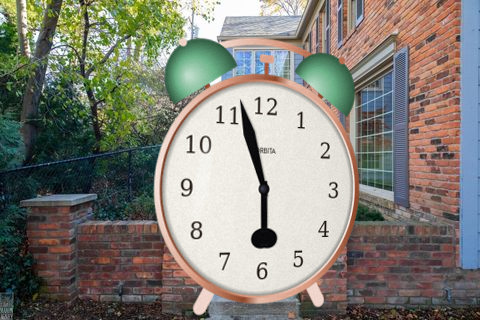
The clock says h=5 m=57
